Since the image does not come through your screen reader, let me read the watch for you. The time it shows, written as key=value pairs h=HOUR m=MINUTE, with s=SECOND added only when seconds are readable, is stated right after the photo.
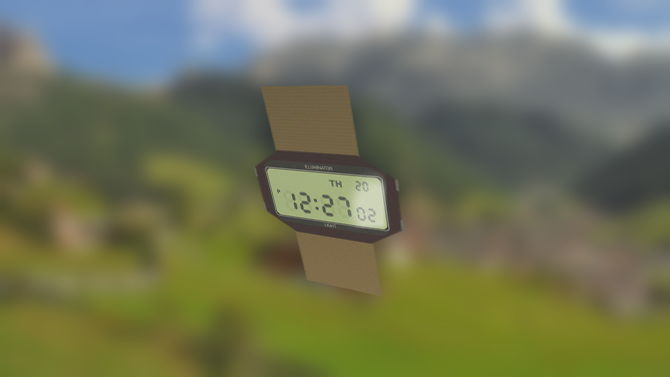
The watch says h=12 m=27 s=2
